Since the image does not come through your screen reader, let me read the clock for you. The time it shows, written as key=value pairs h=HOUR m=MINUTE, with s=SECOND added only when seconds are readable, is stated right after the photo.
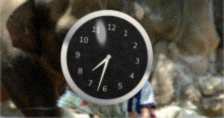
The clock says h=7 m=32
